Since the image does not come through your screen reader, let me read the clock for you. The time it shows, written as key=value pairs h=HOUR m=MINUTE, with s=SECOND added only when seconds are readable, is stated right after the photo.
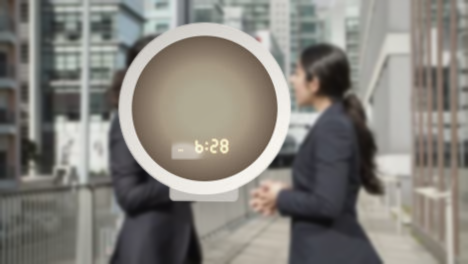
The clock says h=6 m=28
